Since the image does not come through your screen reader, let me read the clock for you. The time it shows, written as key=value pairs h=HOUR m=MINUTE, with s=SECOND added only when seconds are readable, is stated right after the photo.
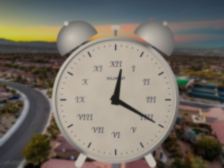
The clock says h=12 m=20
